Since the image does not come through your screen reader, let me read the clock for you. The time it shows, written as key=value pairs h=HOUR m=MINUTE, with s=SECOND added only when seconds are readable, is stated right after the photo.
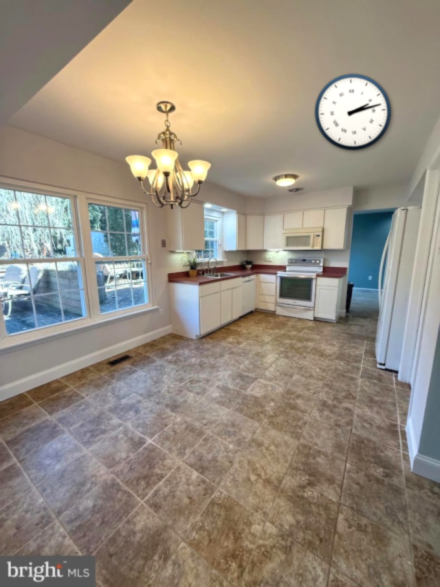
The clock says h=2 m=13
